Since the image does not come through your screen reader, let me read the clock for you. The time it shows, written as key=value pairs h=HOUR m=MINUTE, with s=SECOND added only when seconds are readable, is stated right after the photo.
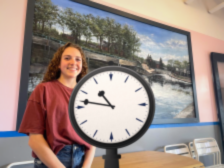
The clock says h=10 m=47
